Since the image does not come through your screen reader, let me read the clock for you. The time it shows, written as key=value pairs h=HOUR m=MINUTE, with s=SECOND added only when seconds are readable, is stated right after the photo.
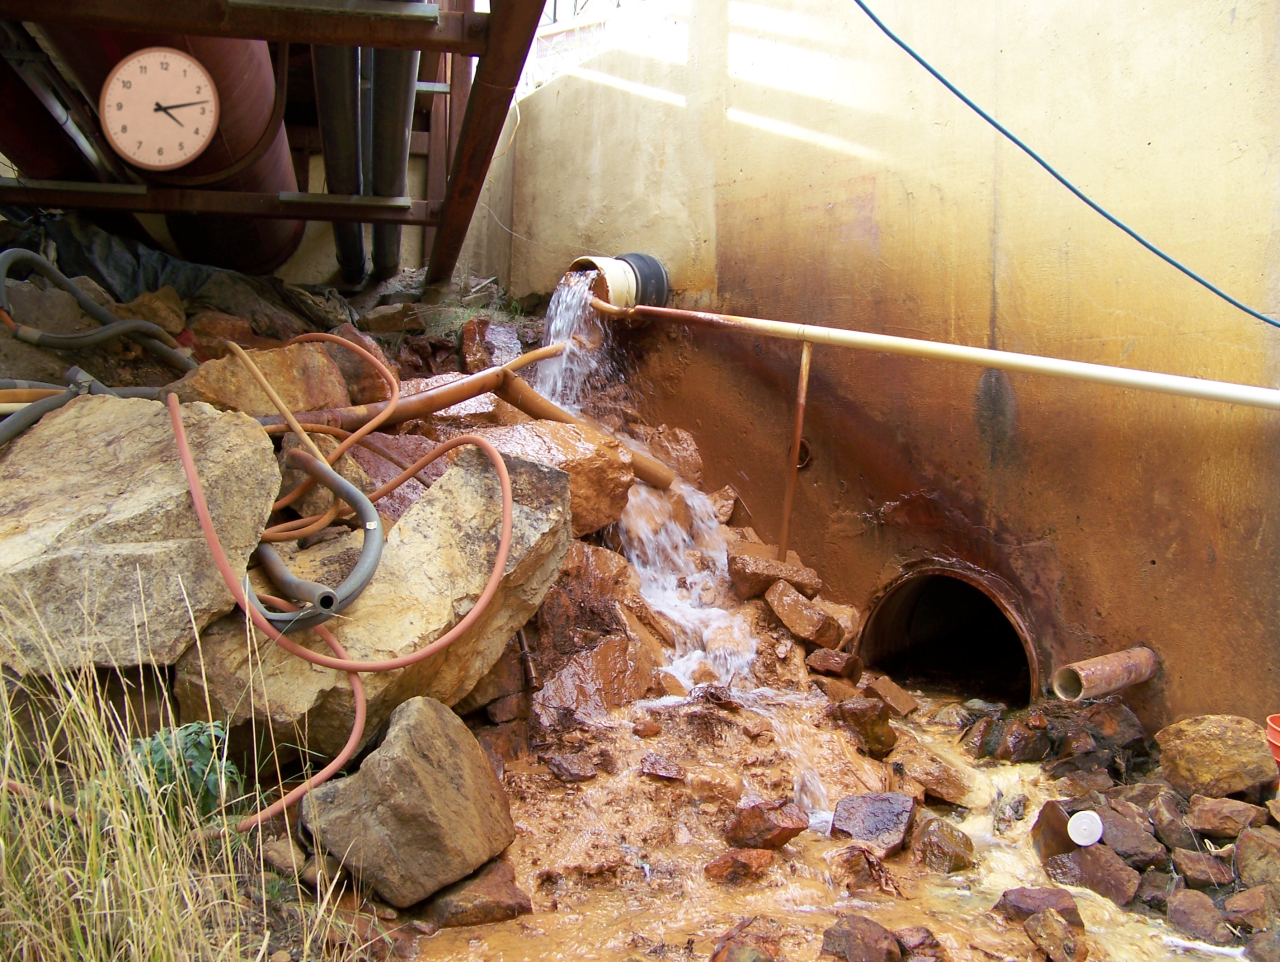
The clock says h=4 m=13
